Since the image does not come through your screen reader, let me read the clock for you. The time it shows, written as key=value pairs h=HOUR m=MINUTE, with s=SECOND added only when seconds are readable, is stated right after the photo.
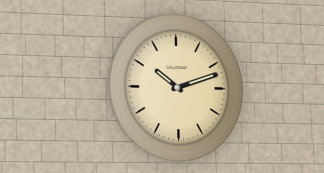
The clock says h=10 m=12
